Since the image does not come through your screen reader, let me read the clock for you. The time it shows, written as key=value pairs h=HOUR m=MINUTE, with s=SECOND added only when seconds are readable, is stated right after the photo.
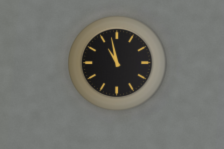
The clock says h=10 m=58
